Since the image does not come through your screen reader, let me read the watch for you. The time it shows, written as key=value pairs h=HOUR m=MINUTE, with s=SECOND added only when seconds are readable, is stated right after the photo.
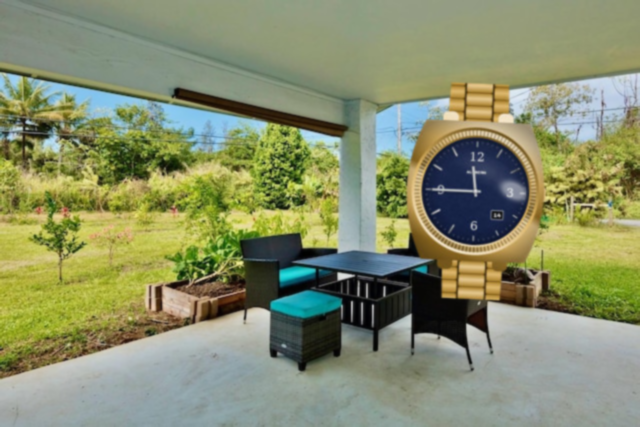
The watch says h=11 m=45
